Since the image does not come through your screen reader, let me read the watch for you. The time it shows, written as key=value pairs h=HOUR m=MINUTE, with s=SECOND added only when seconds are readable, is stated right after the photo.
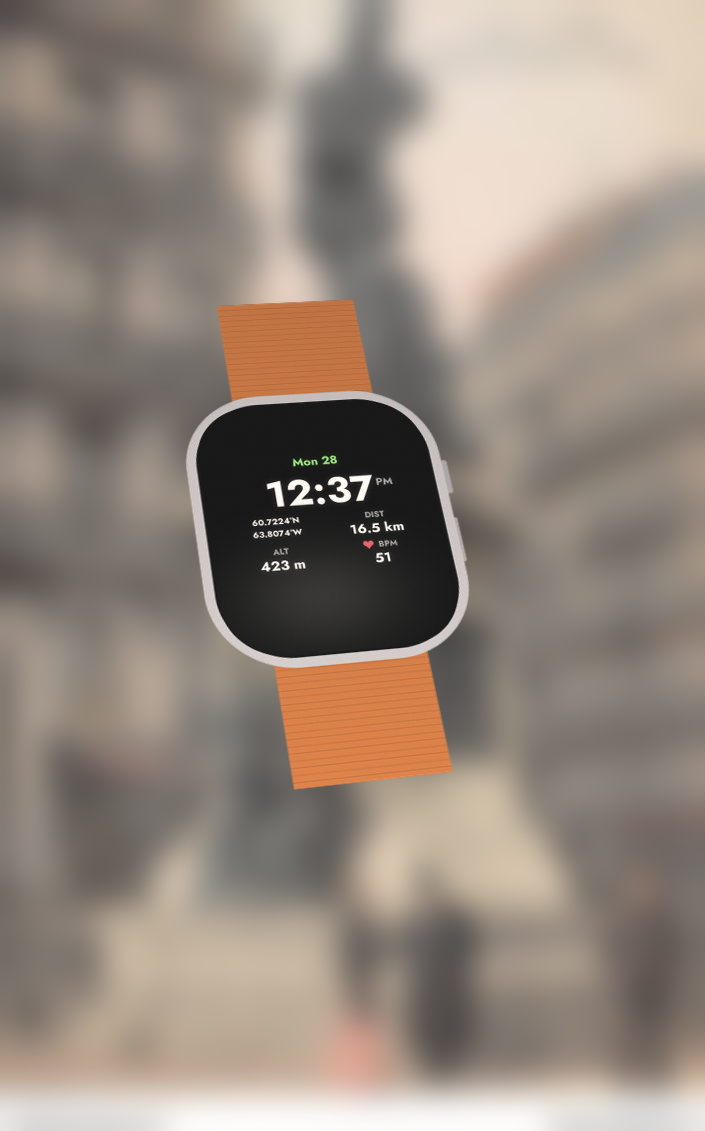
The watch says h=12 m=37
